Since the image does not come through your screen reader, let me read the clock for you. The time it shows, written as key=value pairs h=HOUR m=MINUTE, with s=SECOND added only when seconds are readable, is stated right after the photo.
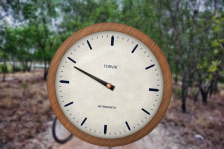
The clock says h=9 m=49
